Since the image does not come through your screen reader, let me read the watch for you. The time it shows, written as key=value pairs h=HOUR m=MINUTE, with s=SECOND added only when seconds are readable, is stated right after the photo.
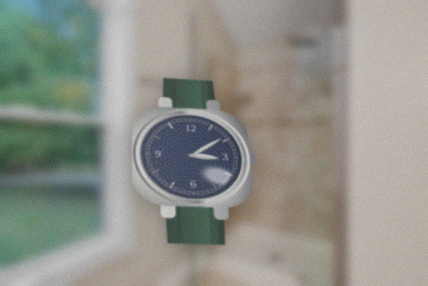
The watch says h=3 m=9
